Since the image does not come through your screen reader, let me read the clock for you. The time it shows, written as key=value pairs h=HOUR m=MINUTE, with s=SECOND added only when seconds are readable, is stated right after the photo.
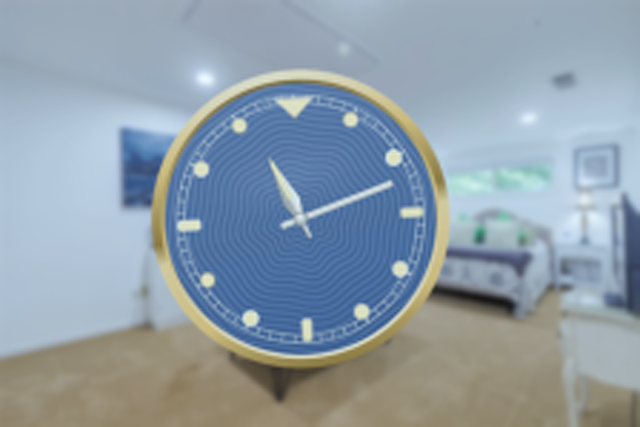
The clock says h=11 m=12
